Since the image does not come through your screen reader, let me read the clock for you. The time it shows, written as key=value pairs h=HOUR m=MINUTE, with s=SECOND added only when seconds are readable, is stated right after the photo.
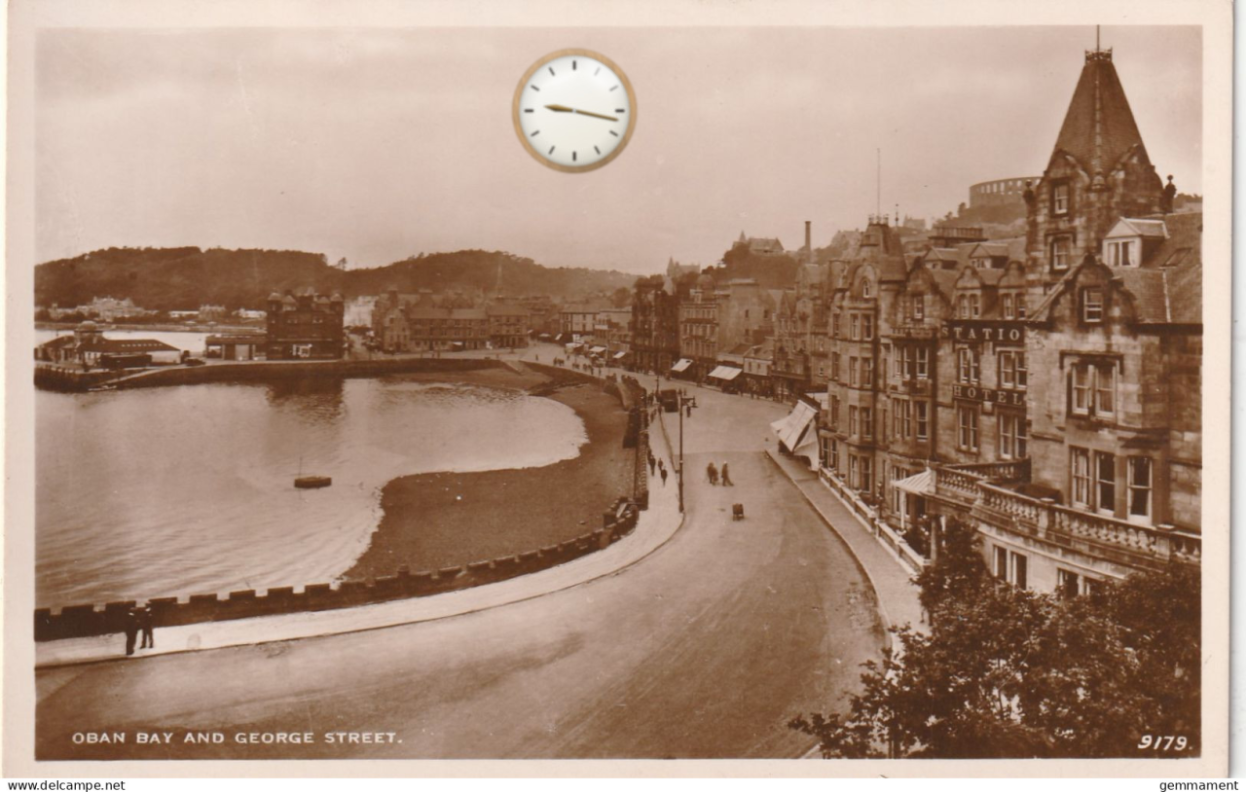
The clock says h=9 m=17
